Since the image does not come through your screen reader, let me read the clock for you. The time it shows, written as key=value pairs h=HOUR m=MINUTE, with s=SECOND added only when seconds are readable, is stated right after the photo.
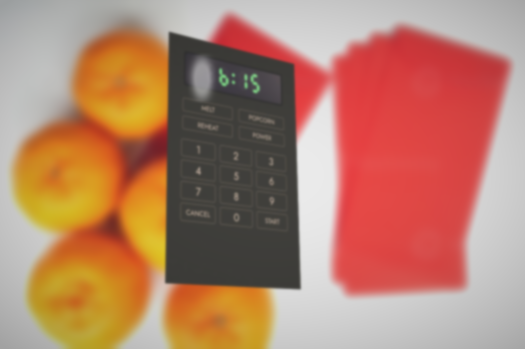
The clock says h=6 m=15
